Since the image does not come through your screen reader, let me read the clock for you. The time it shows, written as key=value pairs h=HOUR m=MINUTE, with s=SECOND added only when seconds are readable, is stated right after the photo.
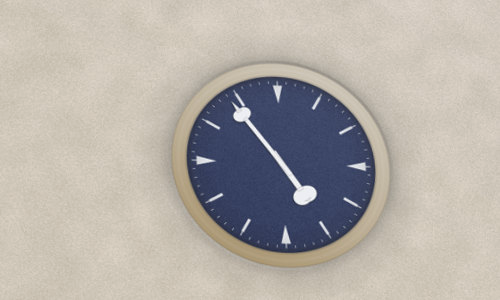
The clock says h=4 m=54
